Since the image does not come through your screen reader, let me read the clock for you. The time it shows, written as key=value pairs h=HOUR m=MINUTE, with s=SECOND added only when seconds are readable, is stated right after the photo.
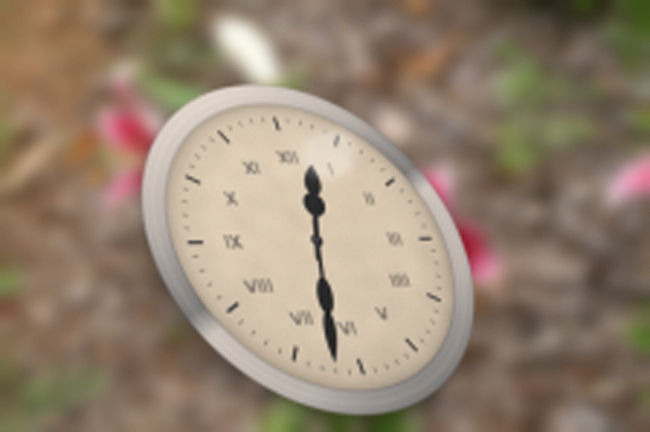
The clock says h=12 m=32
